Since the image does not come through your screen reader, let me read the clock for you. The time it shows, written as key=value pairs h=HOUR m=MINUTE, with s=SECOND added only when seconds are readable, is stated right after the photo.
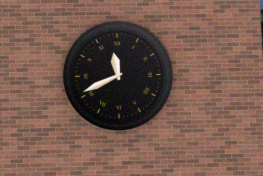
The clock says h=11 m=41
